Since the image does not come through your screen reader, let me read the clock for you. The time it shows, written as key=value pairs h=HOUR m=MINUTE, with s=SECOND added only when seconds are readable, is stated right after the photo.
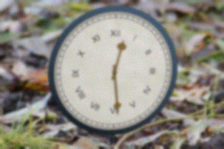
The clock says h=12 m=29
